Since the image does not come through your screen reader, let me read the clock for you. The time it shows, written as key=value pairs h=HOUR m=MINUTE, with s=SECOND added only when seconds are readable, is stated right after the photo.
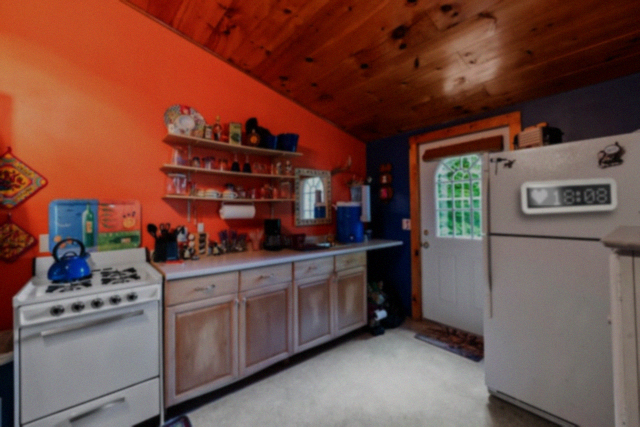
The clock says h=18 m=8
